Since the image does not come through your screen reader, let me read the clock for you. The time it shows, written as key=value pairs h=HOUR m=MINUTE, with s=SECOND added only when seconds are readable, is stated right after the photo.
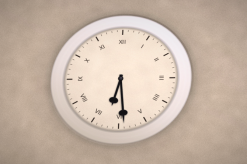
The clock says h=6 m=29
